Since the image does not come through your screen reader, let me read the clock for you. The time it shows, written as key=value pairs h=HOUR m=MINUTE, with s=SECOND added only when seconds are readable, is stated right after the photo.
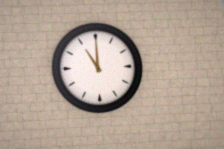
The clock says h=11 m=0
